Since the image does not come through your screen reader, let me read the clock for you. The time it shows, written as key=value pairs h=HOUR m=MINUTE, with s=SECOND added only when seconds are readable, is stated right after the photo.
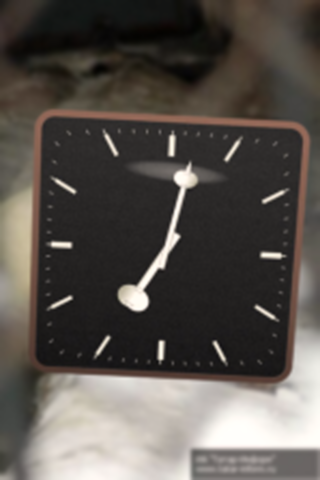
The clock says h=7 m=2
